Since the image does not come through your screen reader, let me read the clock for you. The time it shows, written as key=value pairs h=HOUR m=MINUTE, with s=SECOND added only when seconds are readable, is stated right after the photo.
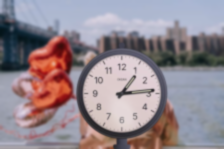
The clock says h=1 m=14
